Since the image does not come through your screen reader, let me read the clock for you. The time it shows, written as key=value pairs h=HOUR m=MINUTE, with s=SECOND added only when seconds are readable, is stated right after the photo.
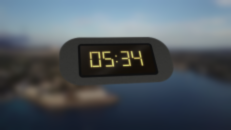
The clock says h=5 m=34
